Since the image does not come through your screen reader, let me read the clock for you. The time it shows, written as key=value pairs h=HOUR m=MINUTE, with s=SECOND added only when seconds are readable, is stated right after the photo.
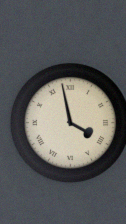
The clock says h=3 m=58
